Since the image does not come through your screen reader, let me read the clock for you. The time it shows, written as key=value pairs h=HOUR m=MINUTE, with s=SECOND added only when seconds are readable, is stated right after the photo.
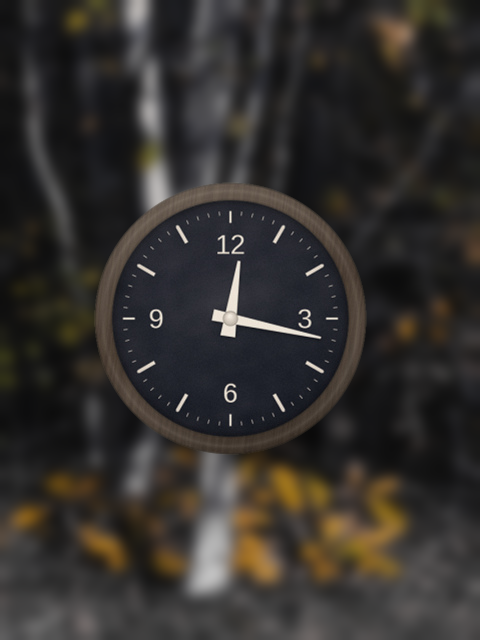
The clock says h=12 m=17
